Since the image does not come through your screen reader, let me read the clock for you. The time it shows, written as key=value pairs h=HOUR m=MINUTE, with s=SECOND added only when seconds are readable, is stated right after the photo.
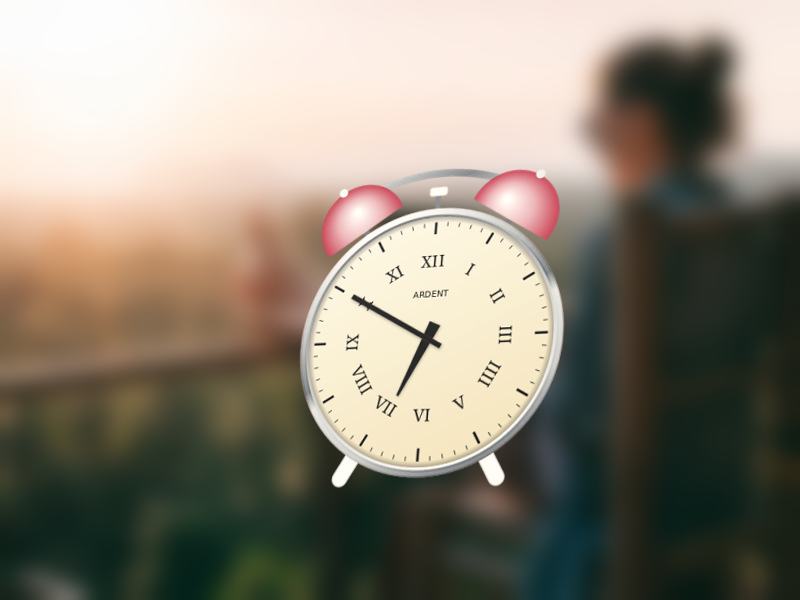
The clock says h=6 m=50
